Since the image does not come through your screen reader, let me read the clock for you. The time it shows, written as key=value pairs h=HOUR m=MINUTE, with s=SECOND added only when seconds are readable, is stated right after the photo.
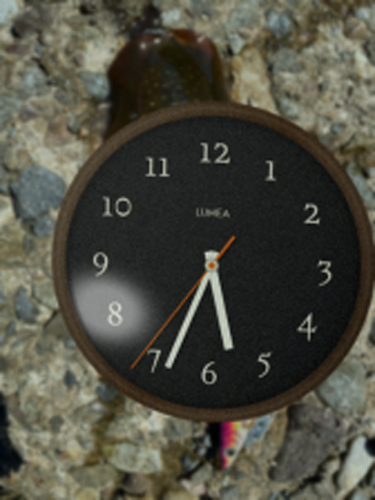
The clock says h=5 m=33 s=36
